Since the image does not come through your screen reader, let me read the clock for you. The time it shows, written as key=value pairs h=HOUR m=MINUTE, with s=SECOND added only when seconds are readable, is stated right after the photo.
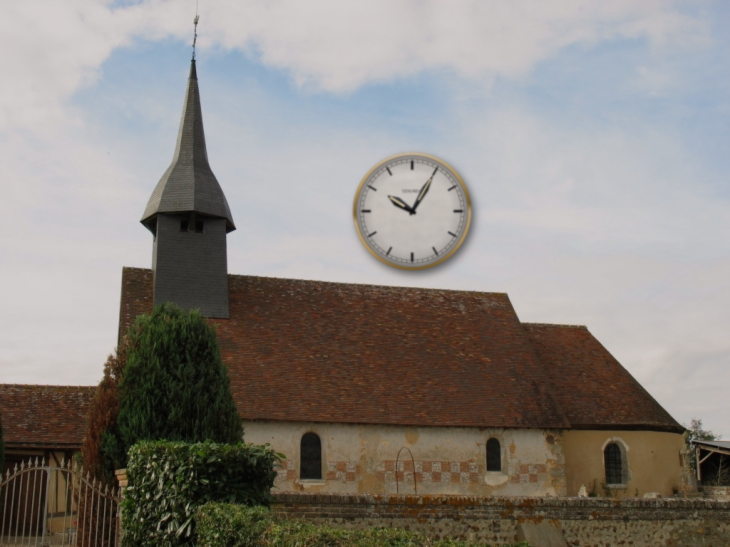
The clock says h=10 m=5
